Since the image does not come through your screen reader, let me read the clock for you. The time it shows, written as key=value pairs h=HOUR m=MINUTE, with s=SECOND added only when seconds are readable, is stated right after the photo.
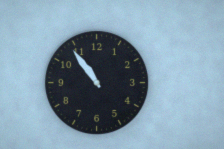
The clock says h=10 m=54
